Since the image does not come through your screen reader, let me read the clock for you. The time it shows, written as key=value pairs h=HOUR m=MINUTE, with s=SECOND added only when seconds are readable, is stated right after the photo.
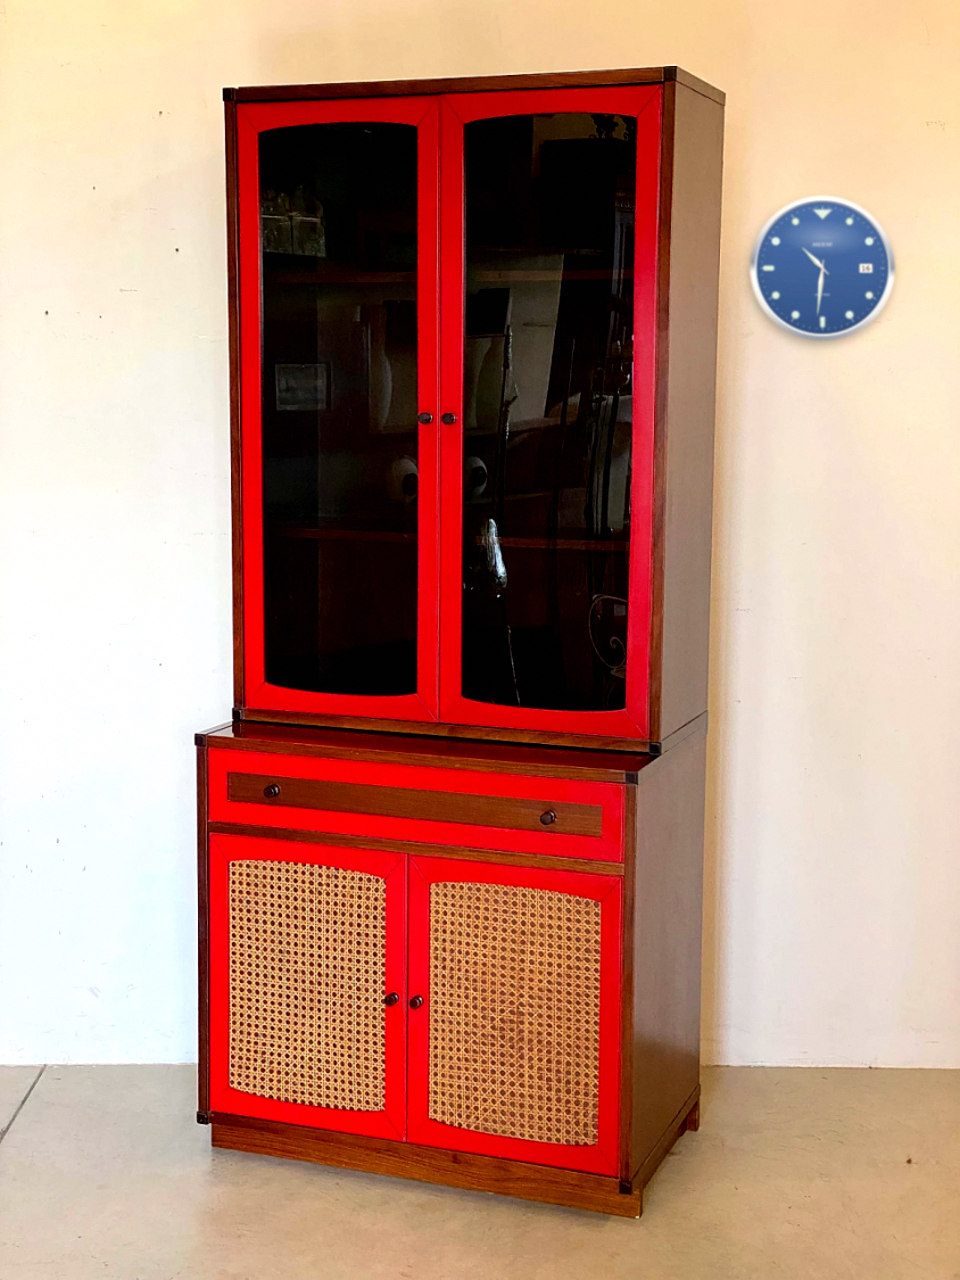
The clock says h=10 m=31
